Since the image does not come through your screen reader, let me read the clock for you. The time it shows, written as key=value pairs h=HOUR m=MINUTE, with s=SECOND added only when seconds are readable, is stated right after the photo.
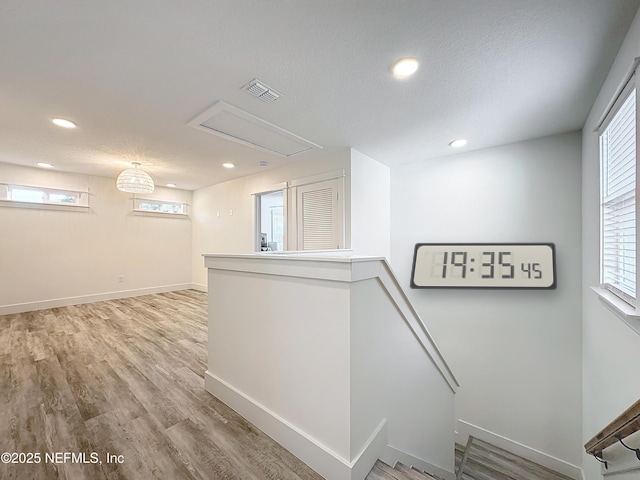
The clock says h=19 m=35 s=45
